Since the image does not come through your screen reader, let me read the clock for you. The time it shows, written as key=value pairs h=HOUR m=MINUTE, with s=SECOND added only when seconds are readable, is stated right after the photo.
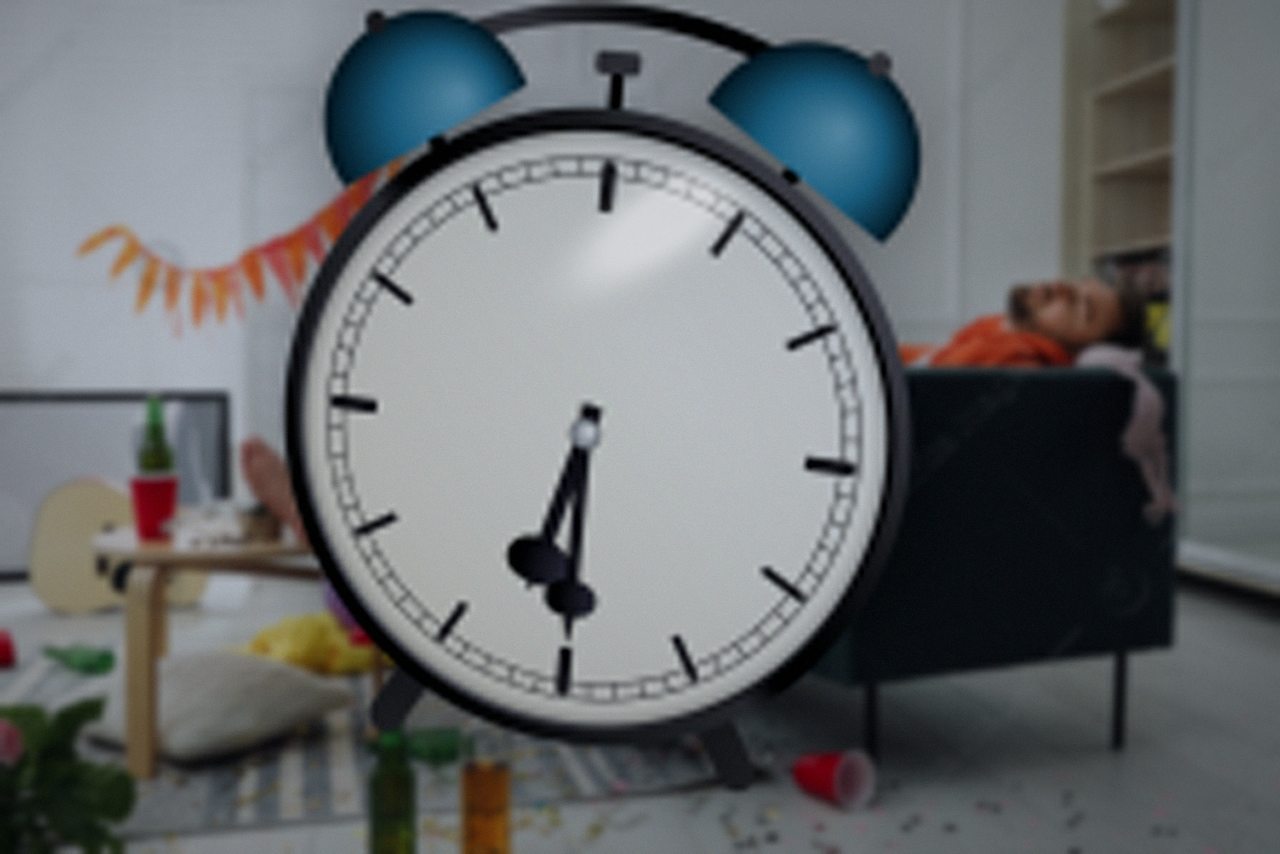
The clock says h=6 m=30
